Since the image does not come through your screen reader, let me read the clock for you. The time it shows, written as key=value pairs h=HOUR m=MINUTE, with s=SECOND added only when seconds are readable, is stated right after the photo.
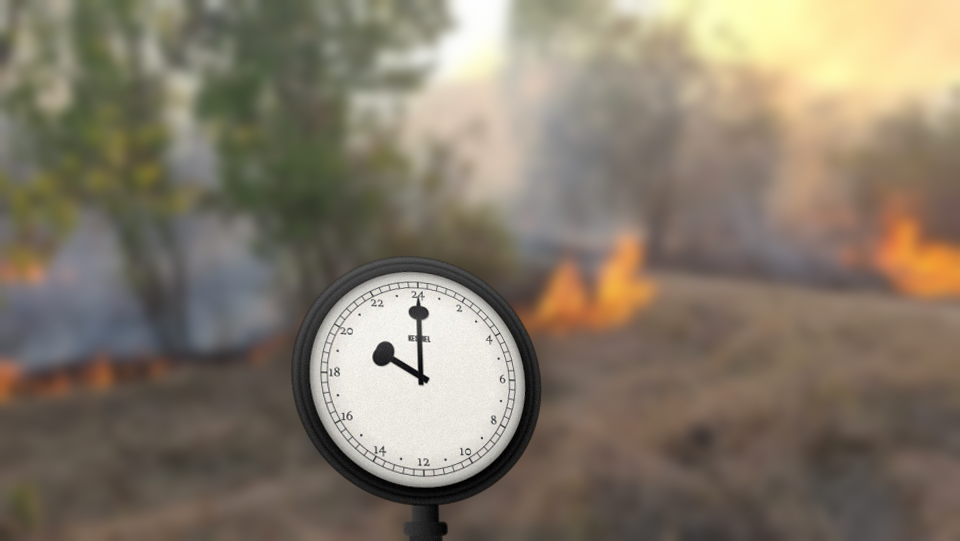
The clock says h=20 m=0
